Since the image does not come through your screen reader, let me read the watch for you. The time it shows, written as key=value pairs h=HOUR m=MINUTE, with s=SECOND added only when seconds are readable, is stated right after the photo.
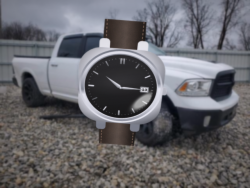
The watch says h=10 m=15
